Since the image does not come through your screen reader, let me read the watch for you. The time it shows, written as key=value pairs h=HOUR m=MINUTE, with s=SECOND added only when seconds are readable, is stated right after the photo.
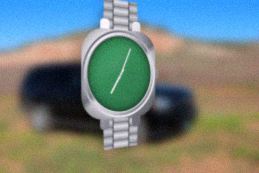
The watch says h=7 m=4
